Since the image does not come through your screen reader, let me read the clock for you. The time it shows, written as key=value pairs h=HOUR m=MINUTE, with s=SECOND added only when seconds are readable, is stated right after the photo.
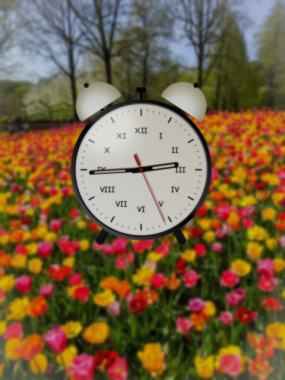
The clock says h=2 m=44 s=26
